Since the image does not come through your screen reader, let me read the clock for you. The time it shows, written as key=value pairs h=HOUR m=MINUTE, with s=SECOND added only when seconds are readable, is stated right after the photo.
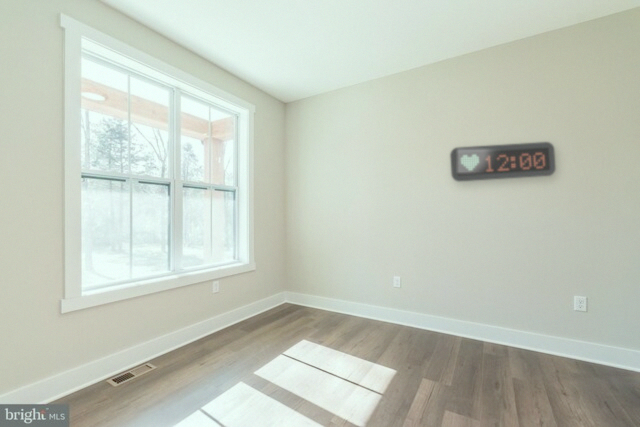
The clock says h=12 m=0
